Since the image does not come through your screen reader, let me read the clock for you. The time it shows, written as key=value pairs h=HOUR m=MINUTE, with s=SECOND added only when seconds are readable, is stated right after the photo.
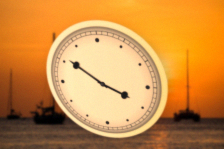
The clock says h=3 m=51
